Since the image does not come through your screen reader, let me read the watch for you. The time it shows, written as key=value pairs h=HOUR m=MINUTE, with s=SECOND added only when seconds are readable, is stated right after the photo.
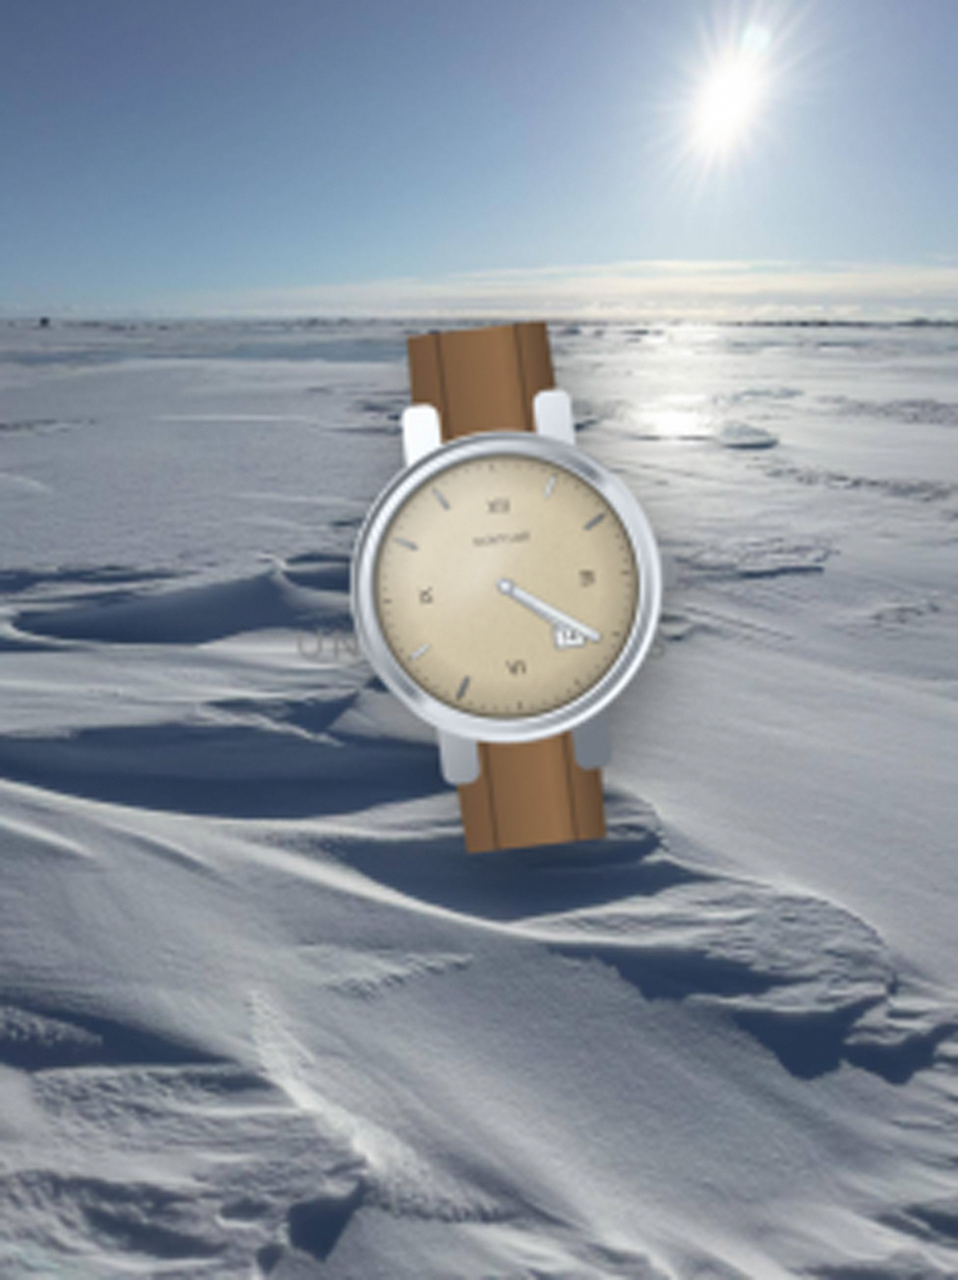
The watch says h=4 m=21
